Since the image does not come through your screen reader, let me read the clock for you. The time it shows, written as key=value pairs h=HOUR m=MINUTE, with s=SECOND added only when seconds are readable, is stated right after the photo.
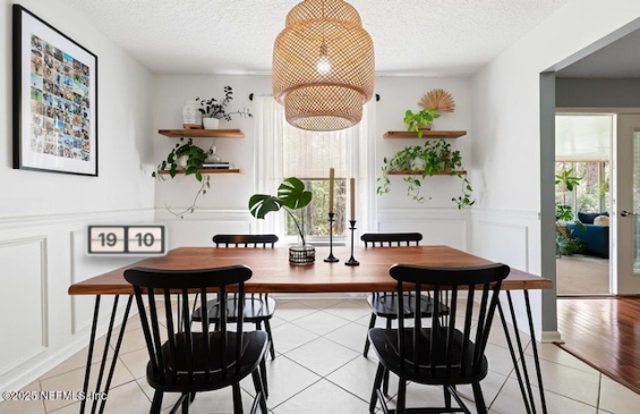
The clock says h=19 m=10
